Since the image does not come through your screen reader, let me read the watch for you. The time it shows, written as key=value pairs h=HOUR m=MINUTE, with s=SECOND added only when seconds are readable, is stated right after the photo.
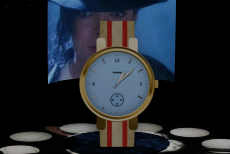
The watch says h=1 m=8
